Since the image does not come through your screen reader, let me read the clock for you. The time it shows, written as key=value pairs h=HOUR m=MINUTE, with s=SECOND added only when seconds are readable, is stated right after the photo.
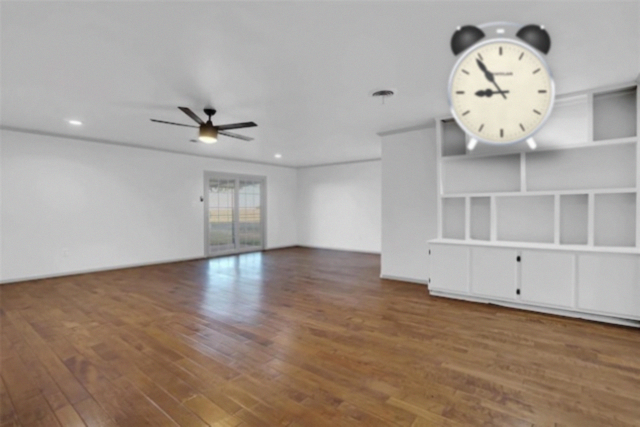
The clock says h=8 m=54
